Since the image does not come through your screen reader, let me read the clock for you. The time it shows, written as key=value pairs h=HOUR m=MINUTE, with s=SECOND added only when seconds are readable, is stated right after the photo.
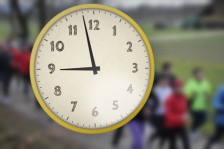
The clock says h=8 m=58
